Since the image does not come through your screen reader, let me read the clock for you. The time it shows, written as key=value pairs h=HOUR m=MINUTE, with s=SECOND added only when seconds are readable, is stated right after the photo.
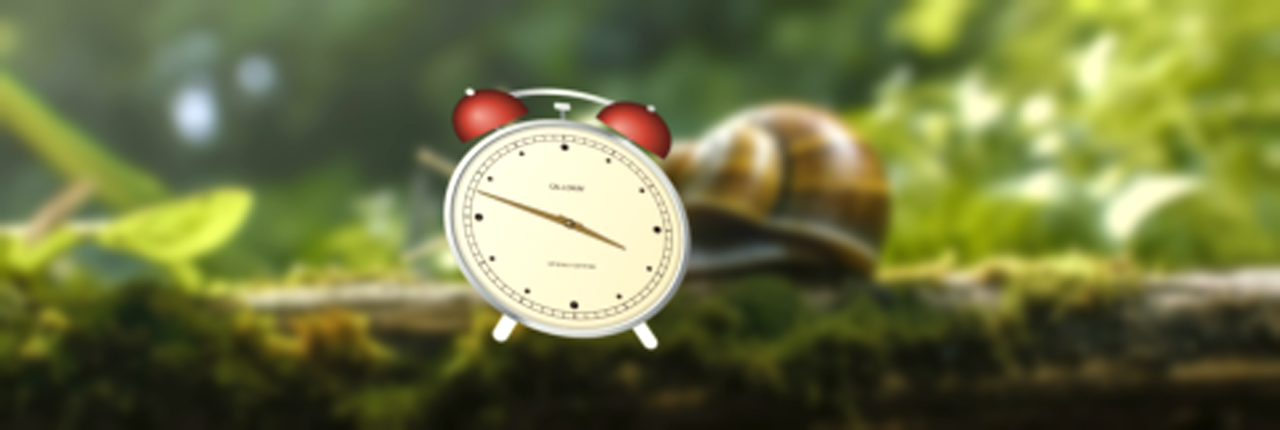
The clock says h=3 m=48
